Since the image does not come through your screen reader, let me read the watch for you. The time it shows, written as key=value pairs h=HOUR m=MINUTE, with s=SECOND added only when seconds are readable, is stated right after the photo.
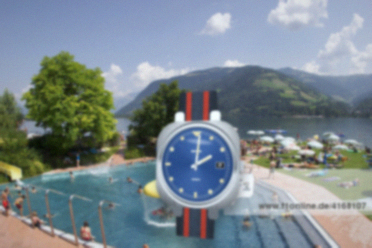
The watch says h=2 m=1
